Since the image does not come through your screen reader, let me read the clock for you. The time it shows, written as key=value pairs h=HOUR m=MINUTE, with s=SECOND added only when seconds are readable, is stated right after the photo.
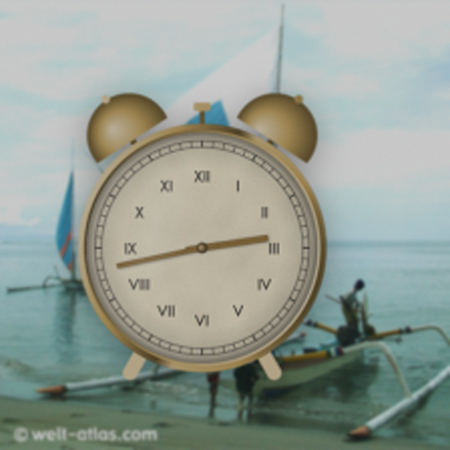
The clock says h=2 m=43
